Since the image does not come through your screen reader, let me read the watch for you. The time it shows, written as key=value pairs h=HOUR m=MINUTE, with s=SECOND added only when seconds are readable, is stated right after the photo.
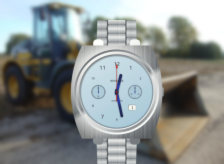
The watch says h=12 m=28
